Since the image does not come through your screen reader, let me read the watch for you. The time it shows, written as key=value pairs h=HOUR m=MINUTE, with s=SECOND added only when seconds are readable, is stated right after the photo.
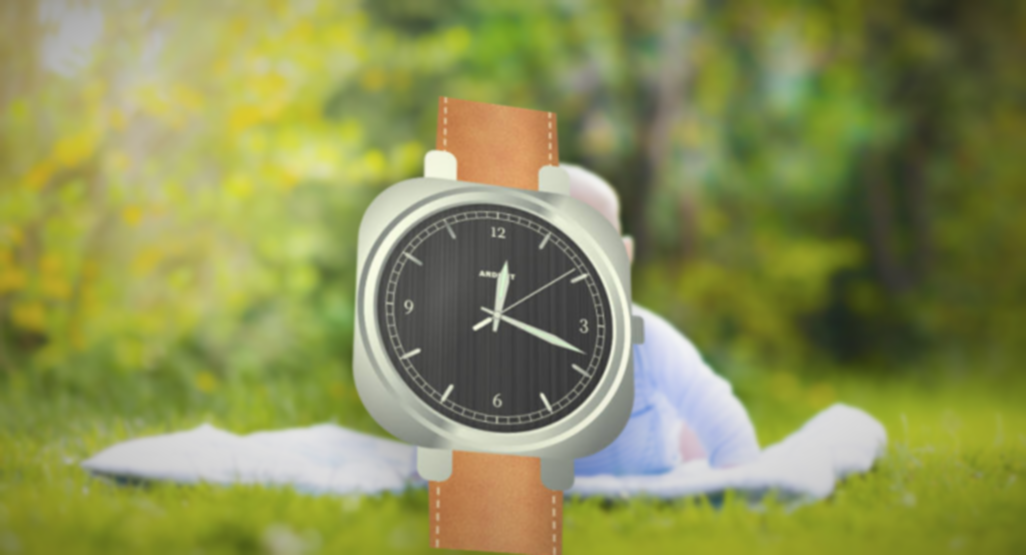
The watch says h=12 m=18 s=9
